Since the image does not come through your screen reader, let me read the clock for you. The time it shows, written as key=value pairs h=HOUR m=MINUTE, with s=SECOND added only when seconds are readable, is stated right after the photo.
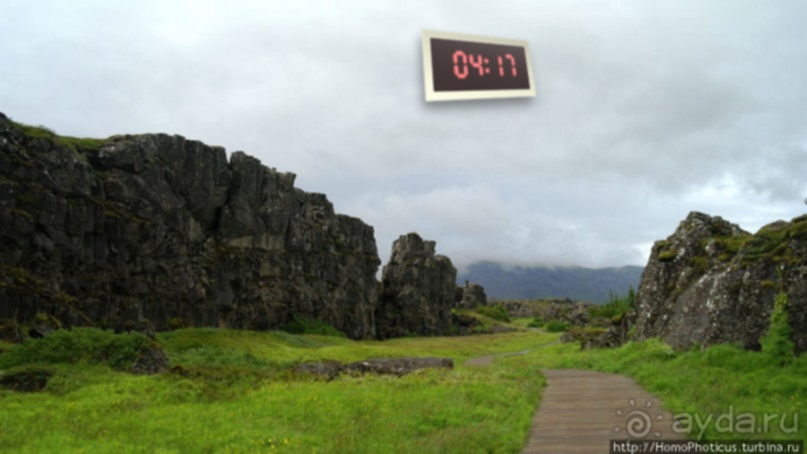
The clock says h=4 m=17
